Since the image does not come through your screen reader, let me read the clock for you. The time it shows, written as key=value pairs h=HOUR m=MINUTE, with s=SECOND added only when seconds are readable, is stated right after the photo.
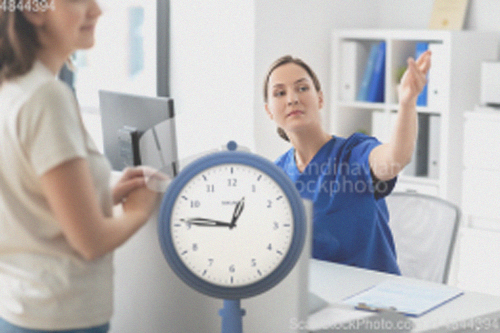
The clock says h=12 m=46
